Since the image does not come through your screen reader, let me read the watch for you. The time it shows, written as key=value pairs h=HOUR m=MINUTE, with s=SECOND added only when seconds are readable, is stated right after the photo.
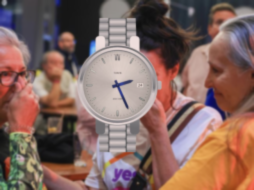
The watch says h=2 m=26
